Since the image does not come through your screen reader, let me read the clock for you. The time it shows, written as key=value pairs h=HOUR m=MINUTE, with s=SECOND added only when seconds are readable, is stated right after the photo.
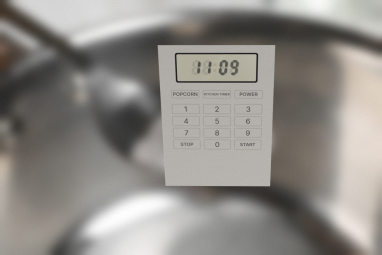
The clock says h=11 m=9
